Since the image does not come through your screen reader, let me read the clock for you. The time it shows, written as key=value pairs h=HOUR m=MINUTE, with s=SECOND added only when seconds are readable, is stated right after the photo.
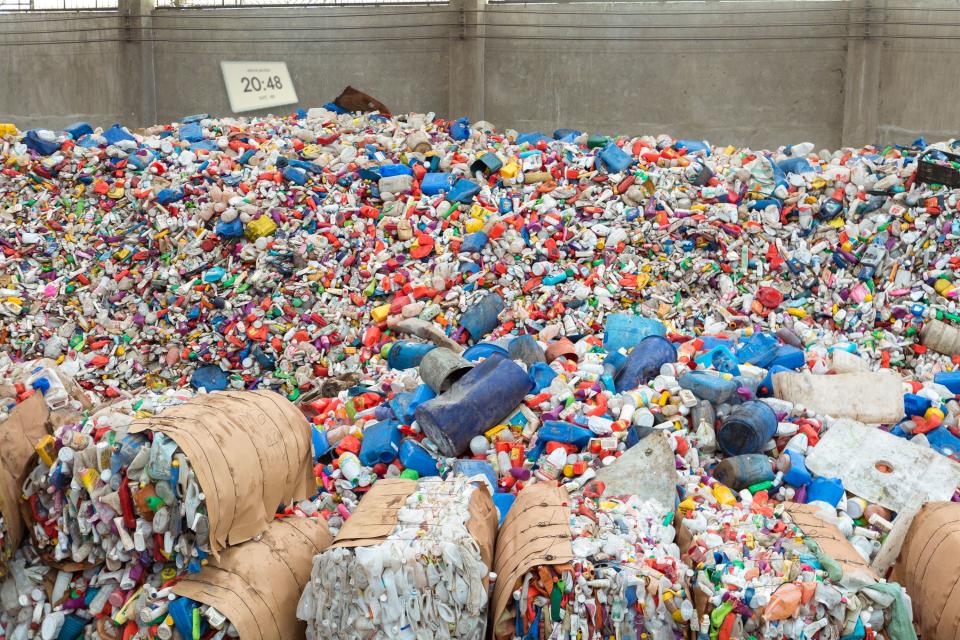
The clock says h=20 m=48
